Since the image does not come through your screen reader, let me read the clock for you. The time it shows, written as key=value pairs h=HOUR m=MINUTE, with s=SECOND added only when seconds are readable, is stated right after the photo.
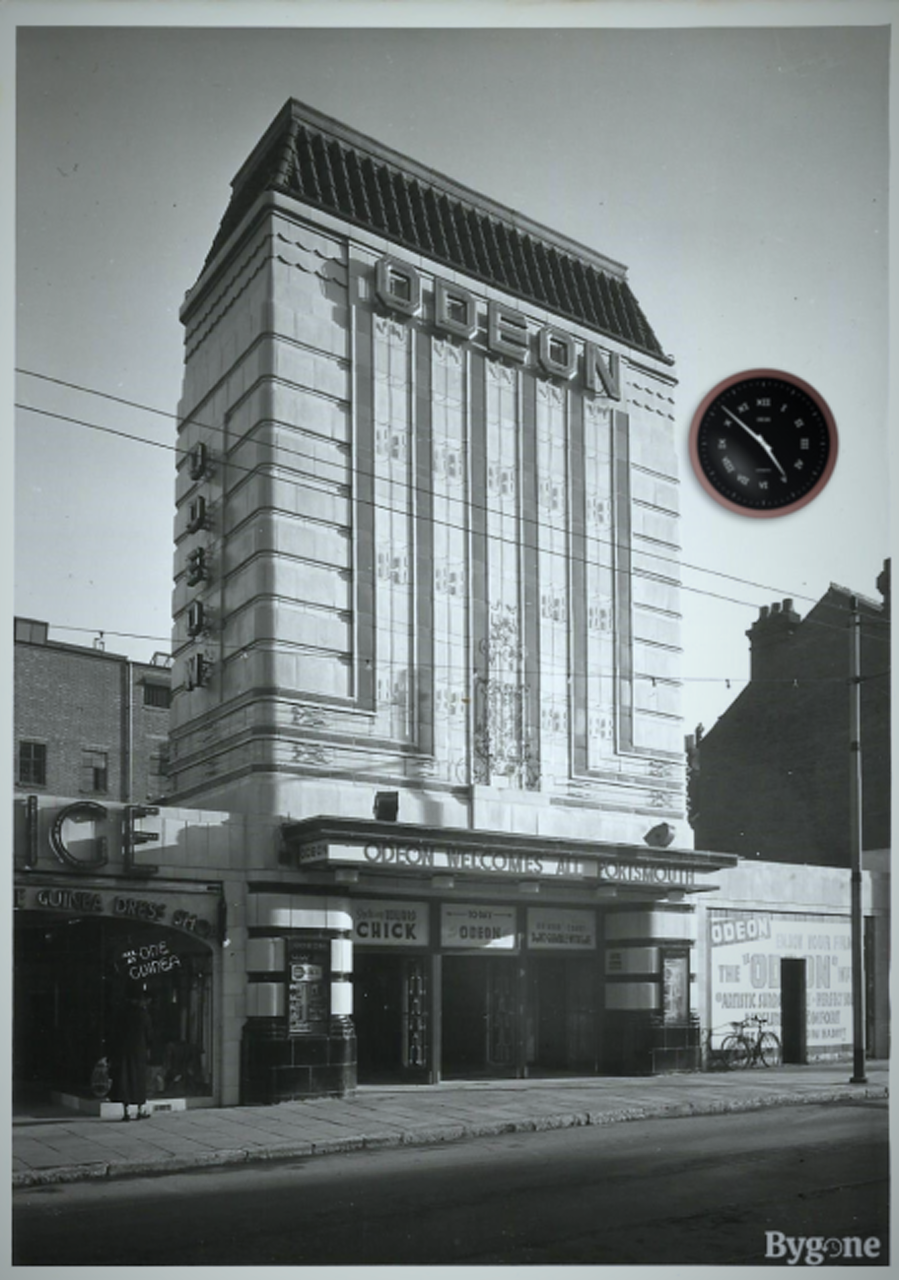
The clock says h=4 m=52
